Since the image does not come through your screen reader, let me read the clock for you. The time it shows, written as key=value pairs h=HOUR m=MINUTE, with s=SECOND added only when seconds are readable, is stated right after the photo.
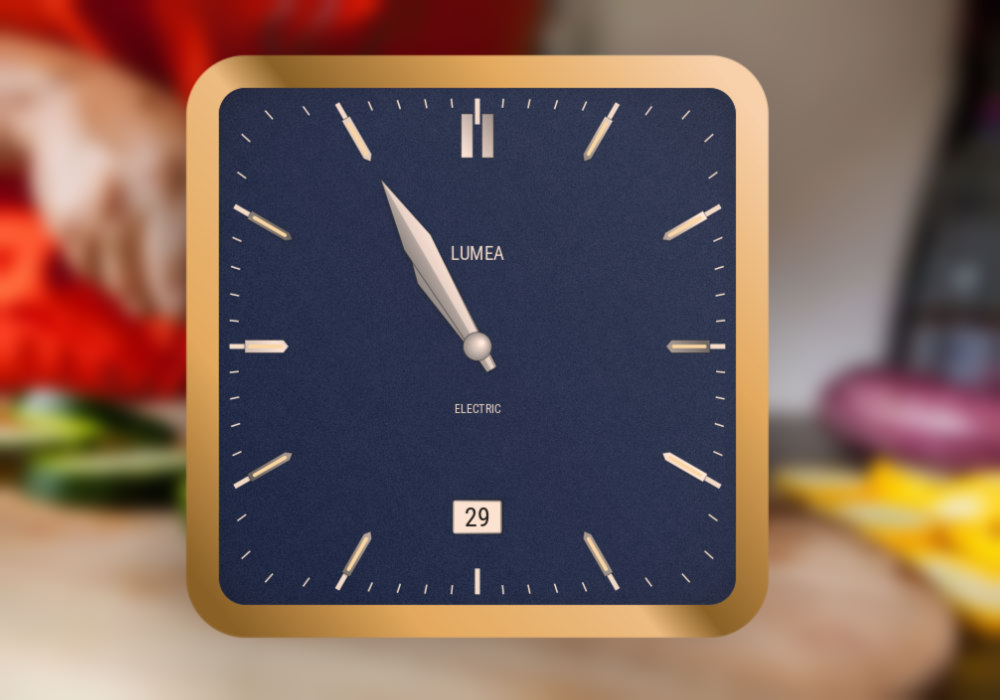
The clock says h=10 m=55
